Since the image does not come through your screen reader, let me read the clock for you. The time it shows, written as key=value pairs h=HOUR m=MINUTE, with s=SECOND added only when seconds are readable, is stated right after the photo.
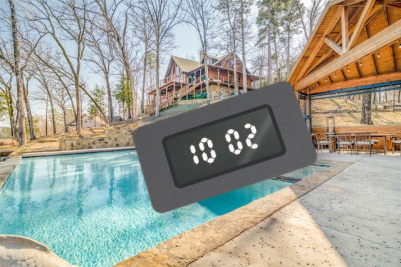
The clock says h=10 m=2
